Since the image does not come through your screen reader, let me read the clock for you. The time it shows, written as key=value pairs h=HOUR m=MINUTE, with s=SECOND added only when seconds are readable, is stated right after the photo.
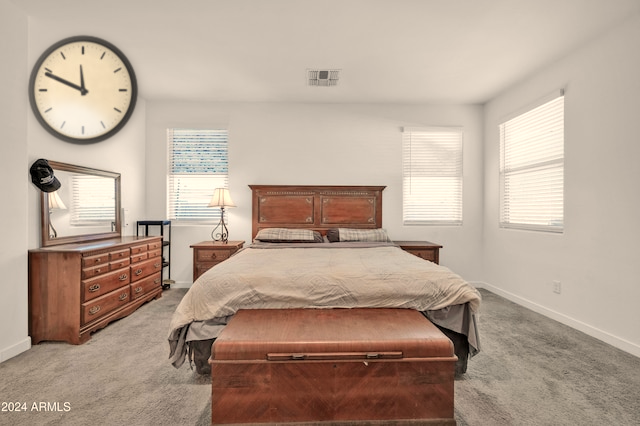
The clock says h=11 m=49
